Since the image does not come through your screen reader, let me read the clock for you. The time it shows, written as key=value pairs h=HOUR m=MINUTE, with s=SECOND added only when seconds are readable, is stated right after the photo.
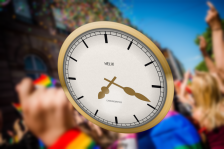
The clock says h=7 m=19
